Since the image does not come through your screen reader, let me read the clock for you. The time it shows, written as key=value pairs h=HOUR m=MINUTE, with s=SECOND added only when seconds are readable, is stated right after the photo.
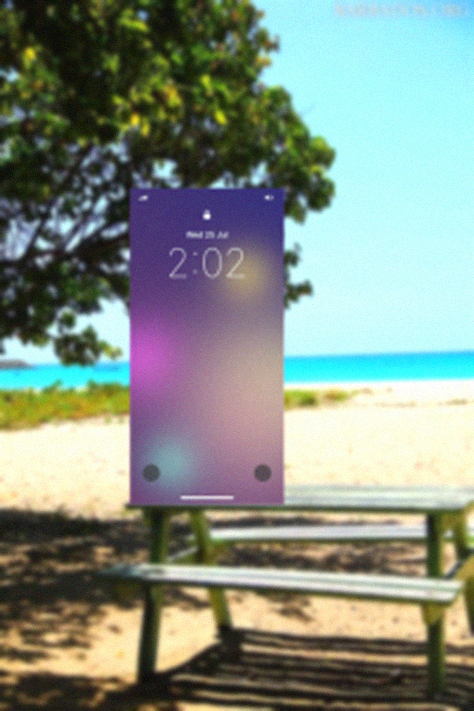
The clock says h=2 m=2
